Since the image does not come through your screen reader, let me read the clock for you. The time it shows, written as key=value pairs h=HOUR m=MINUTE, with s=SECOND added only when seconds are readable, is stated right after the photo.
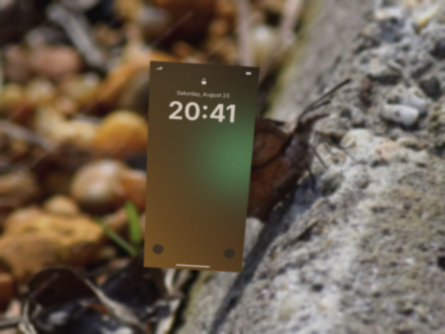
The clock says h=20 m=41
